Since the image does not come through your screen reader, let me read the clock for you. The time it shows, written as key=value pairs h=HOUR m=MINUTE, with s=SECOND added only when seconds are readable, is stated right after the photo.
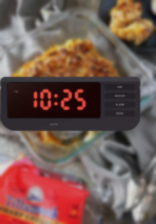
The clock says h=10 m=25
